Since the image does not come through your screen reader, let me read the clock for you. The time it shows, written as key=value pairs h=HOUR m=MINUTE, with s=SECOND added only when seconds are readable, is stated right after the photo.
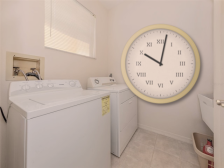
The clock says h=10 m=2
